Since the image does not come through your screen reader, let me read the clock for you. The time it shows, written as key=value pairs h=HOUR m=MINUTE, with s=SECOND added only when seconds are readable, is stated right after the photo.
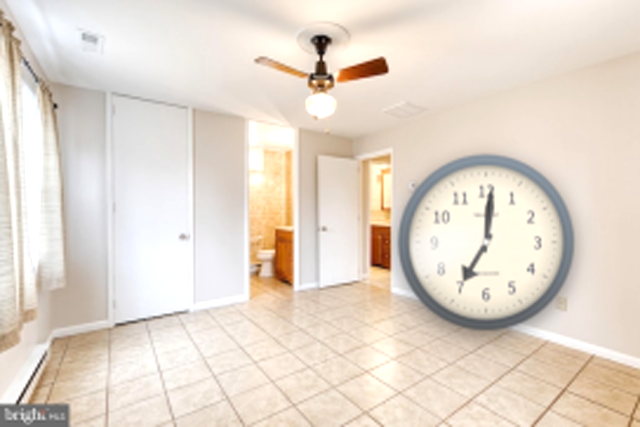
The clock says h=7 m=1
